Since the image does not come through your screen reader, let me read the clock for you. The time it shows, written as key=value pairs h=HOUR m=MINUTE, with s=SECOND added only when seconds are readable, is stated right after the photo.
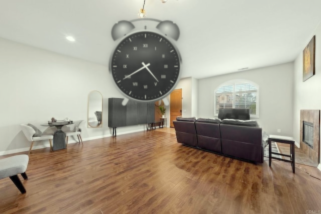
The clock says h=4 m=40
